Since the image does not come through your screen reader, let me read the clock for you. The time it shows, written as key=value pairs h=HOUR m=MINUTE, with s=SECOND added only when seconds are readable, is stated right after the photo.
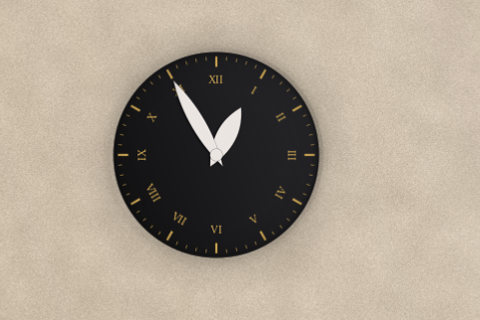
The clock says h=12 m=55
